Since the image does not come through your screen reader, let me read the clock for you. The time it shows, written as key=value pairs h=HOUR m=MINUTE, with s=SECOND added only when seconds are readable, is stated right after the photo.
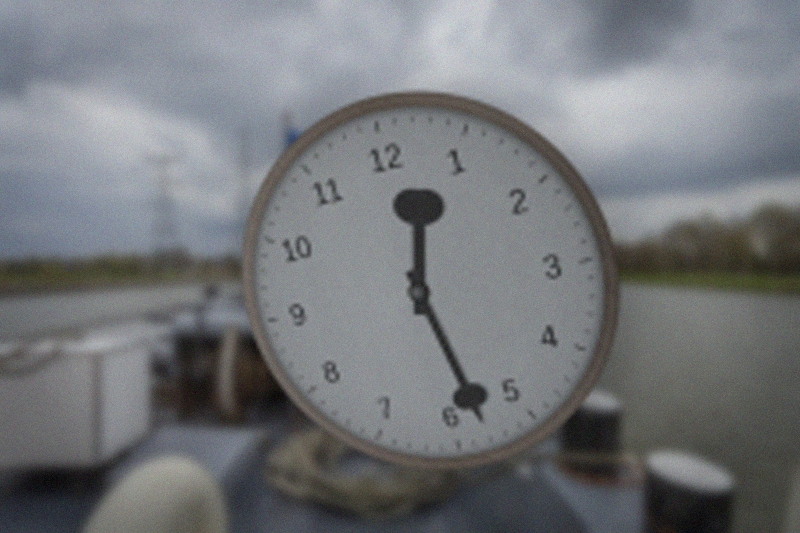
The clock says h=12 m=28
